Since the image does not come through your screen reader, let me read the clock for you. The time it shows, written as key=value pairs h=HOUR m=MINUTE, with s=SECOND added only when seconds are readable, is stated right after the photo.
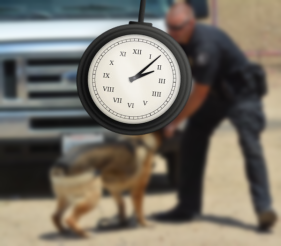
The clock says h=2 m=7
